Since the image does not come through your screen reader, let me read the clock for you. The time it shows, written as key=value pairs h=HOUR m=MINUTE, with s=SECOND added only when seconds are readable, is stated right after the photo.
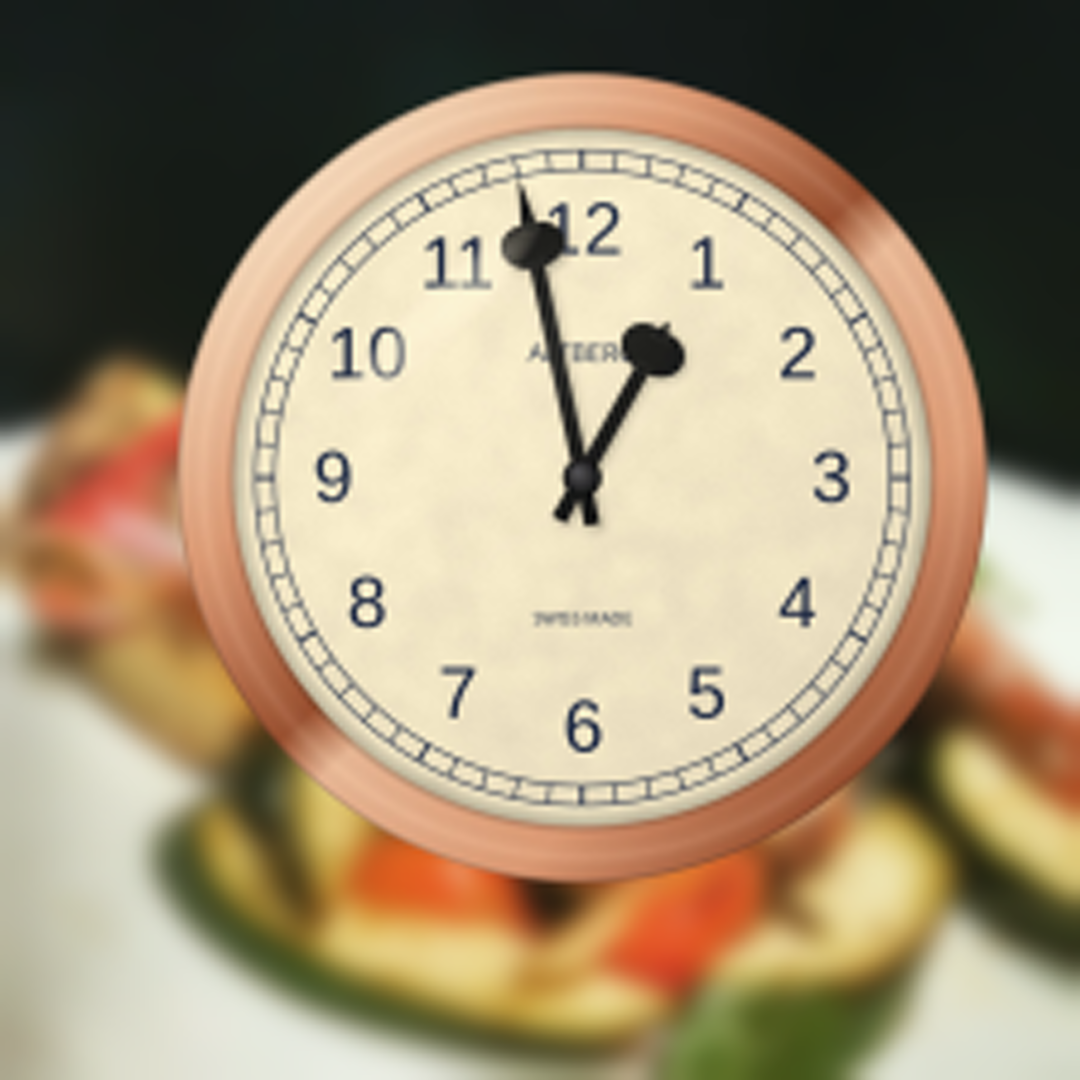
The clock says h=12 m=58
